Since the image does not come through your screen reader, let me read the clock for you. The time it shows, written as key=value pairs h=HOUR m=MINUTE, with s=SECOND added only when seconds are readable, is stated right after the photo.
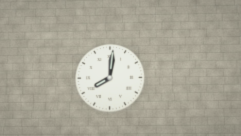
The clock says h=8 m=1
